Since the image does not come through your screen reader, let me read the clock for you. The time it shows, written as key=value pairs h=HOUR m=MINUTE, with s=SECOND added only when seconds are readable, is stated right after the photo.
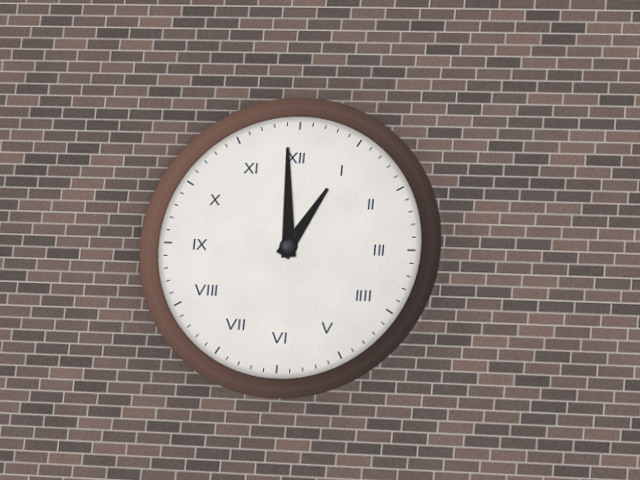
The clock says h=12 m=59
